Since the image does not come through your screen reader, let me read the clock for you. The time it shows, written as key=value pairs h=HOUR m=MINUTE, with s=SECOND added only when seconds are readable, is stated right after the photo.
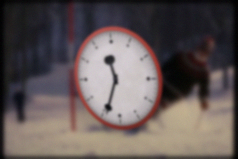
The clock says h=11 m=34
